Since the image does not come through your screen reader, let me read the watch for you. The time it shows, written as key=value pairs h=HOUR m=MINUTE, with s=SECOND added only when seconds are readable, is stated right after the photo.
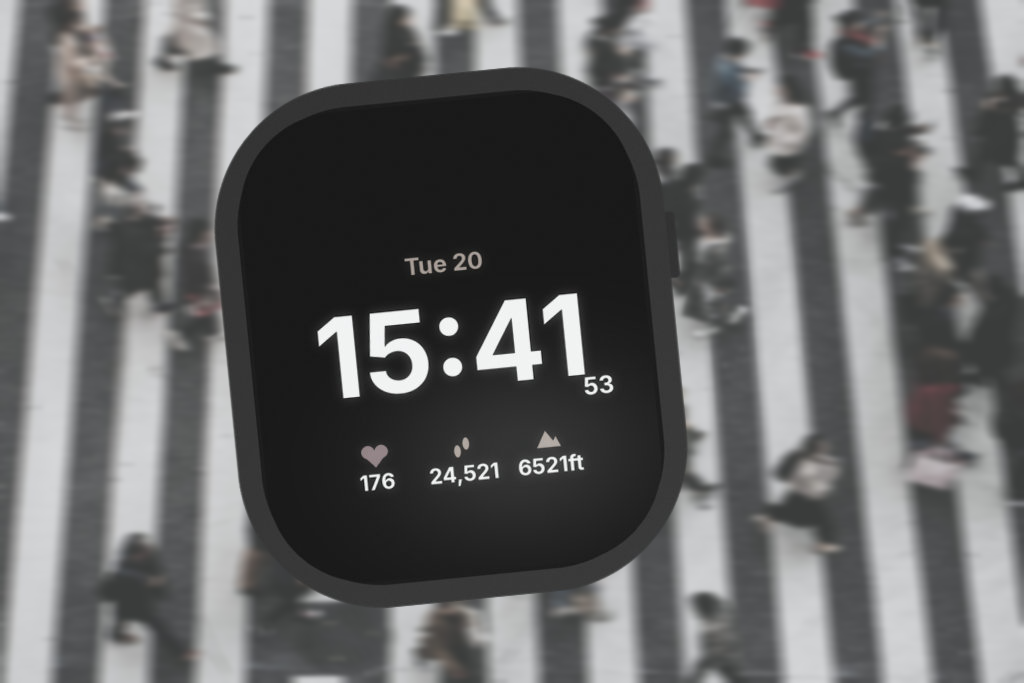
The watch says h=15 m=41 s=53
